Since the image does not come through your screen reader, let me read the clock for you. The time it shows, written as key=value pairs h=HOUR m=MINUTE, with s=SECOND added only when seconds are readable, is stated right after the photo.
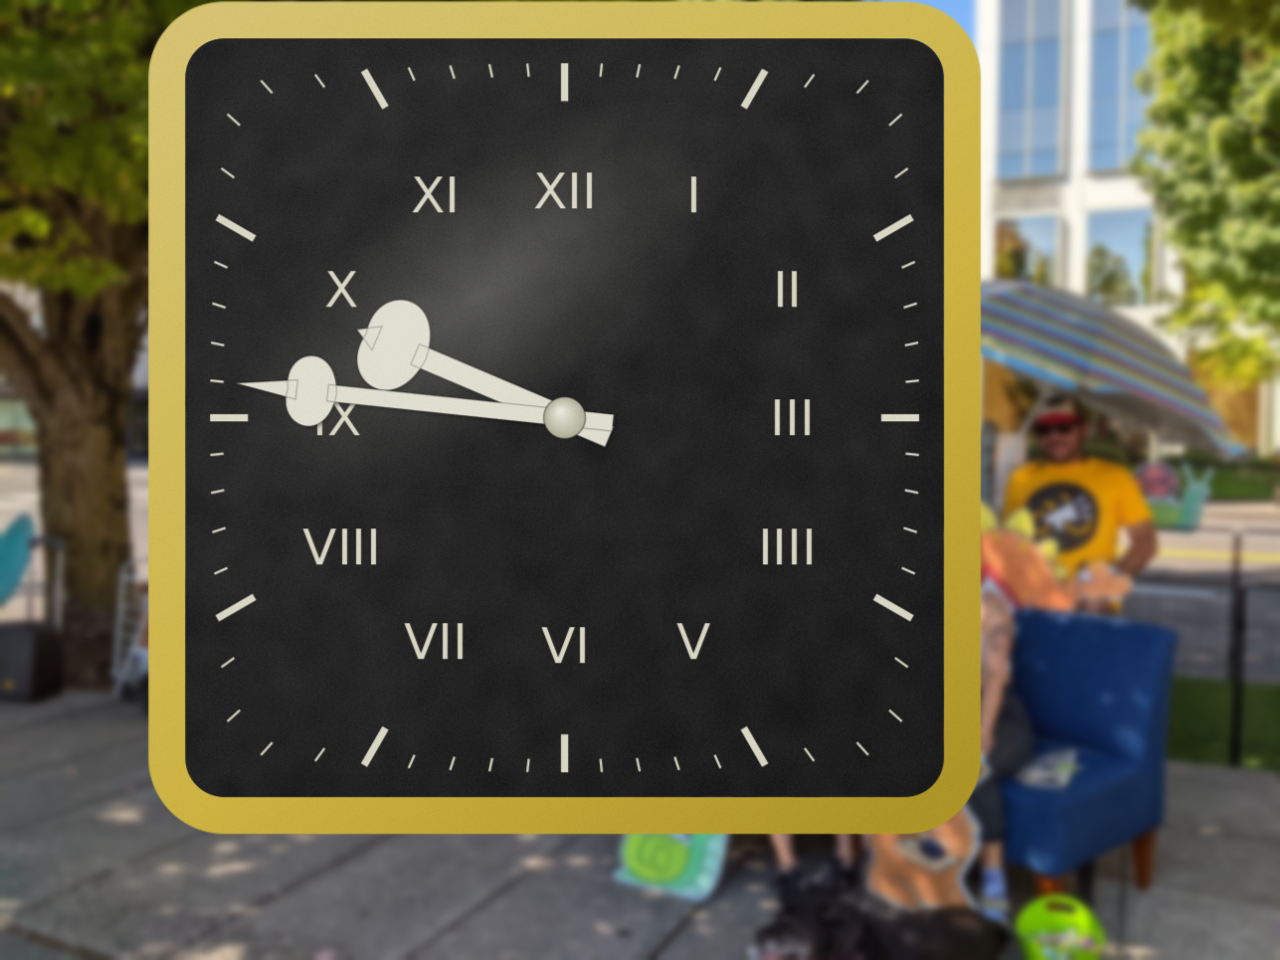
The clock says h=9 m=46
